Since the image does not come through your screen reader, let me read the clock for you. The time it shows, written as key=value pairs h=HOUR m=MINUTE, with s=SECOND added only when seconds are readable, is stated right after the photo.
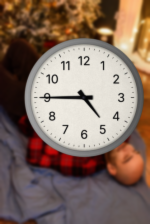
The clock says h=4 m=45
